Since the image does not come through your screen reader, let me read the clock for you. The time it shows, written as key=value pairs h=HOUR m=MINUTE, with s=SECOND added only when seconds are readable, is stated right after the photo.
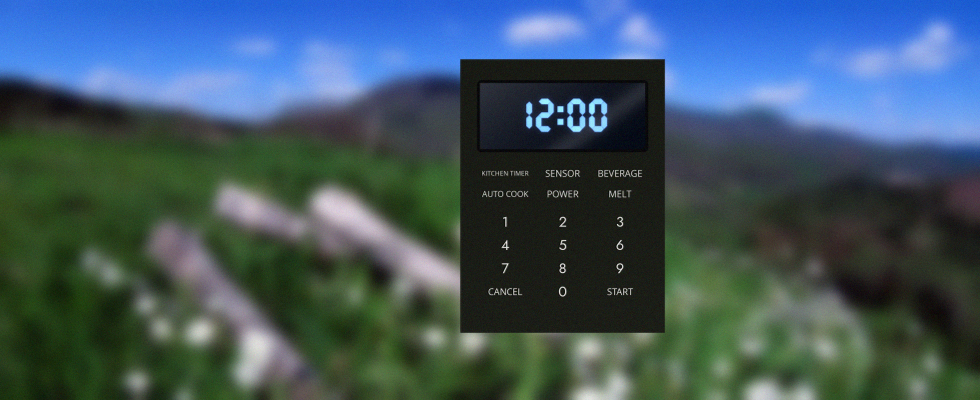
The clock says h=12 m=0
